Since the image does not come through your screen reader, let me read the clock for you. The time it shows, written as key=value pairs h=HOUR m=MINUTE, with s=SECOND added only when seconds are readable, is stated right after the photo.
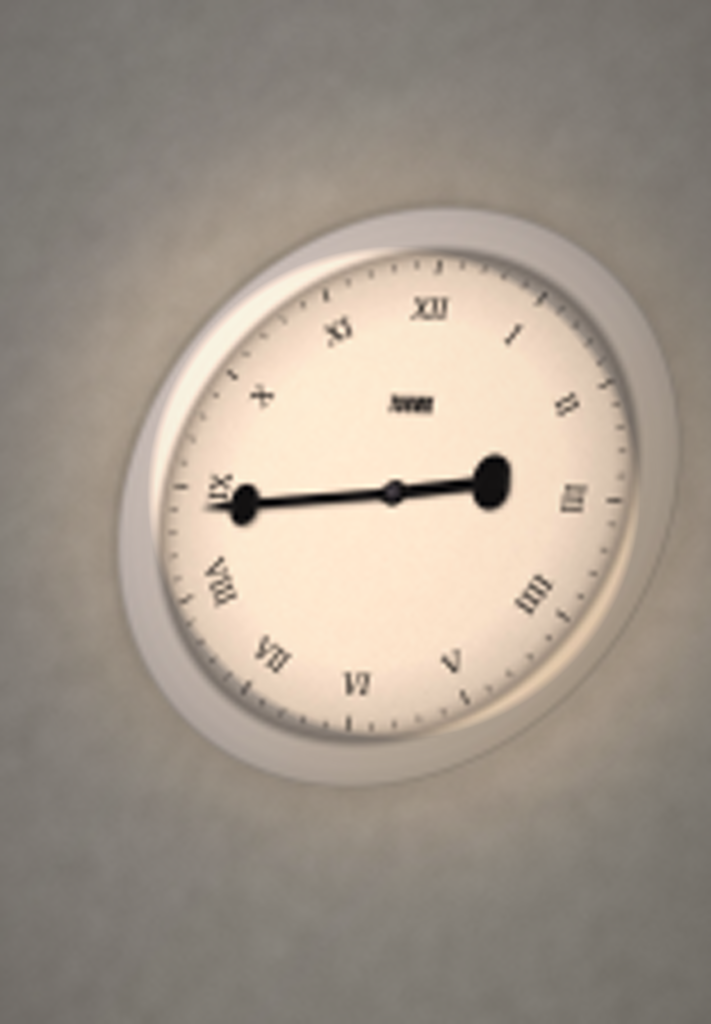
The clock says h=2 m=44
